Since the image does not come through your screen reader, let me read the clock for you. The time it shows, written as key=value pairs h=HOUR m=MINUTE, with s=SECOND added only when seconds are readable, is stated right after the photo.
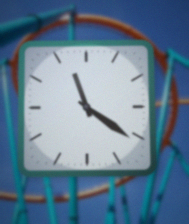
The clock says h=11 m=21
